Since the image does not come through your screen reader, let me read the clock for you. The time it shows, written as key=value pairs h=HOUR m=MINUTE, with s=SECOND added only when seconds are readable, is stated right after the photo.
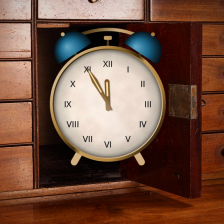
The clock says h=11 m=55
